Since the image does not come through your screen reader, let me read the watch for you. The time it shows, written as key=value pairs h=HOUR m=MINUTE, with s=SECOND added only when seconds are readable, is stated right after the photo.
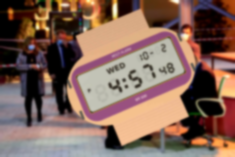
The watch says h=4 m=57
